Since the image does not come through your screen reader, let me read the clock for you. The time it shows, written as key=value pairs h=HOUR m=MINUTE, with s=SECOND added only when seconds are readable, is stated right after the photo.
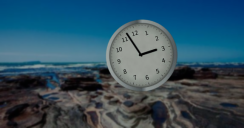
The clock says h=2 m=57
